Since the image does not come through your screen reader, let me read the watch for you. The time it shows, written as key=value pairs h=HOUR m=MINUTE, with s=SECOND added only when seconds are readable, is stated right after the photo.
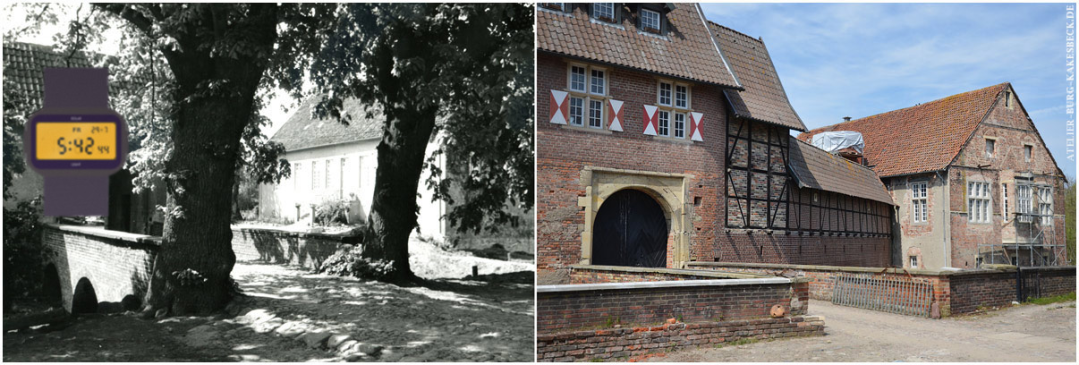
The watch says h=5 m=42
